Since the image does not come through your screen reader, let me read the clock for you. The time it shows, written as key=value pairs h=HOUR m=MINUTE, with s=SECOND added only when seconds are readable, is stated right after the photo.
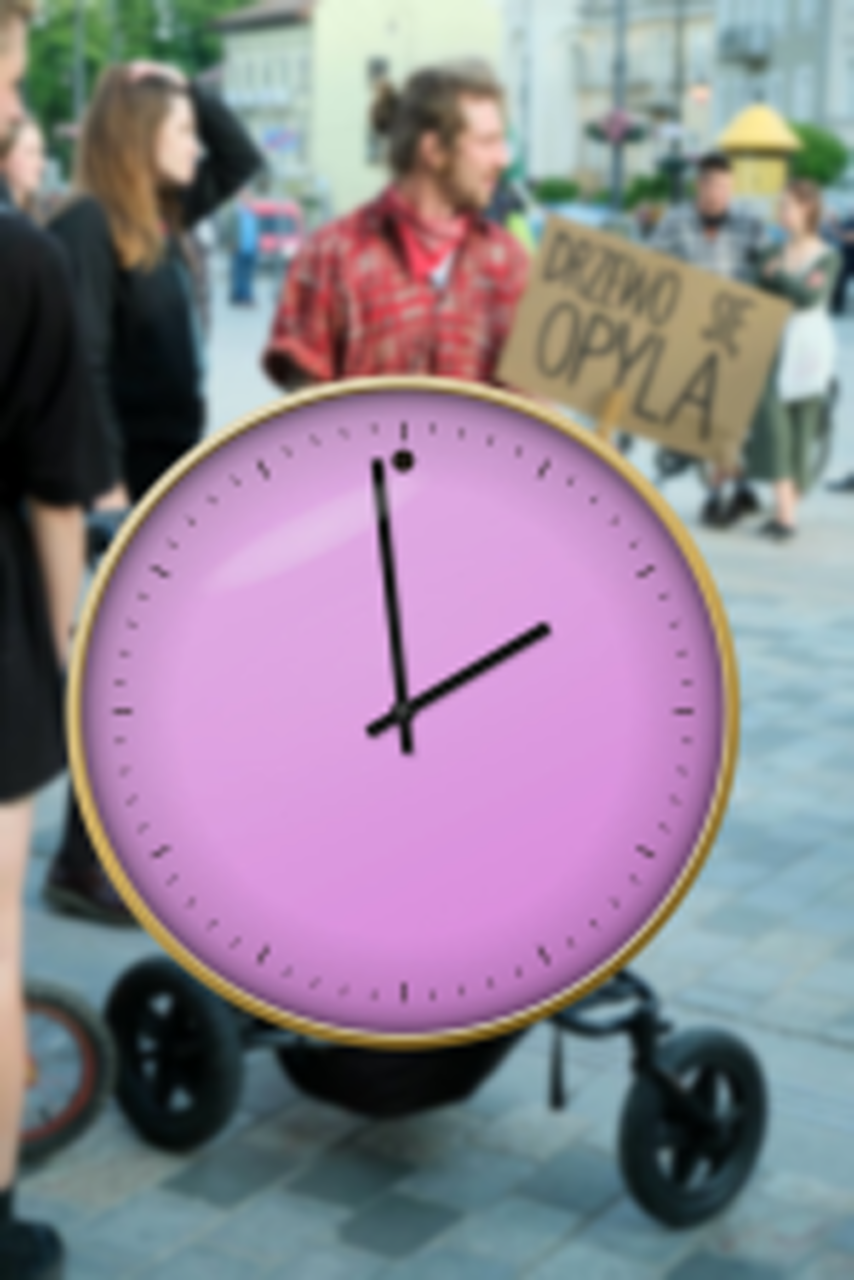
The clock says h=1 m=59
